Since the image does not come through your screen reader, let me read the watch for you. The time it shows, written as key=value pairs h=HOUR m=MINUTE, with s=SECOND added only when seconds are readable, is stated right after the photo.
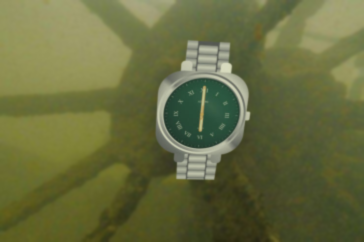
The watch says h=6 m=0
